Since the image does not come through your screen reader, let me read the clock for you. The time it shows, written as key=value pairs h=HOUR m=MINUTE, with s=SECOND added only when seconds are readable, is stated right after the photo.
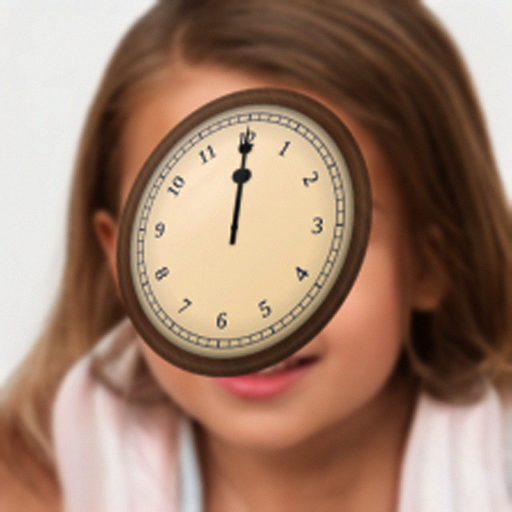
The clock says h=12 m=0
